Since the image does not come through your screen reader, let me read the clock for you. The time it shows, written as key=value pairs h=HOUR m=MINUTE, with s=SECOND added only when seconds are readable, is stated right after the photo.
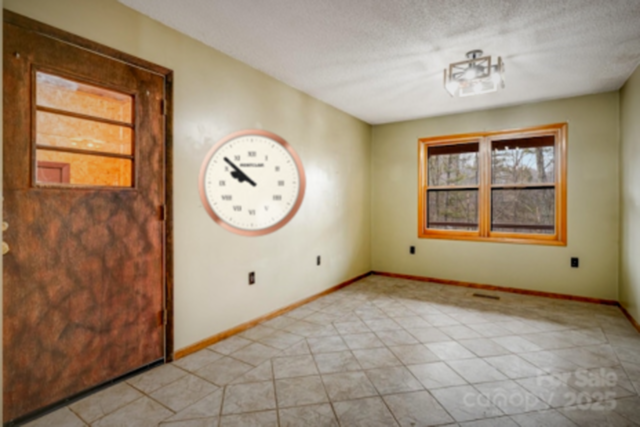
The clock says h=9 m=52
